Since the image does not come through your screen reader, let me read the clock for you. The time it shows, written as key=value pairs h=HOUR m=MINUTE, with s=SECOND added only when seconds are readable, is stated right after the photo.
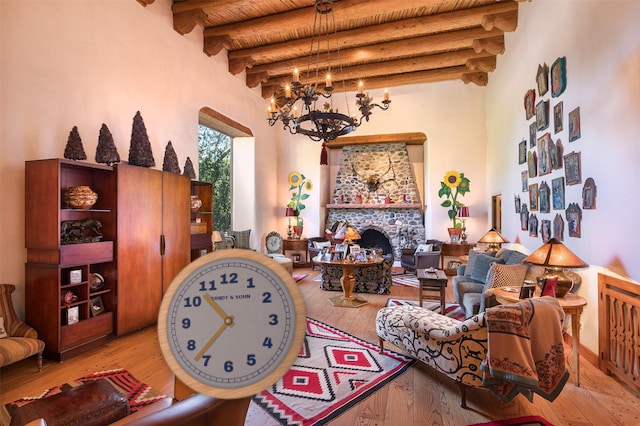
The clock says h=10 m=37
